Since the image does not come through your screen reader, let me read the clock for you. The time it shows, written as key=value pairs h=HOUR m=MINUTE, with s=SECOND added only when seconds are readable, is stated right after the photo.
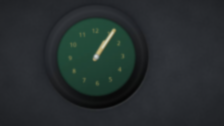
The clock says h=1 m=6
